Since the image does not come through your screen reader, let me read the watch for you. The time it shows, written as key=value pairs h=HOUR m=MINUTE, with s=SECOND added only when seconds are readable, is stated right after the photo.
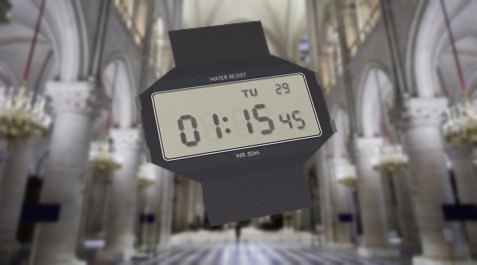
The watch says h=1 m=15 s=45
